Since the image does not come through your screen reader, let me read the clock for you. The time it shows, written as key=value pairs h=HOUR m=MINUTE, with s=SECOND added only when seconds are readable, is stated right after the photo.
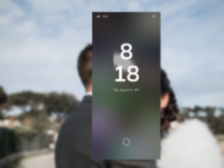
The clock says h=8 m=18
